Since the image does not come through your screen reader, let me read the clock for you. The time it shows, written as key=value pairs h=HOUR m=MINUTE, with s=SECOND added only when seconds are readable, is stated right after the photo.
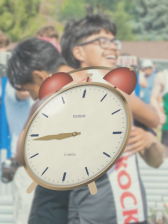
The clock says h=8 m=44
